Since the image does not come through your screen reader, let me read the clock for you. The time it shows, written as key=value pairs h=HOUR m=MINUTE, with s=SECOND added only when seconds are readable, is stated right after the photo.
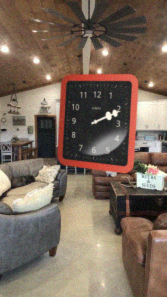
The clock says h=2 m=11
